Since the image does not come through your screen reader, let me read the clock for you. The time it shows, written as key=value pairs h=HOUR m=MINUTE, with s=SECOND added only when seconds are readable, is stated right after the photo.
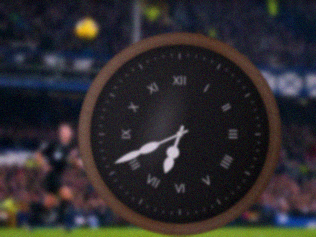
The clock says h=6 m=41
